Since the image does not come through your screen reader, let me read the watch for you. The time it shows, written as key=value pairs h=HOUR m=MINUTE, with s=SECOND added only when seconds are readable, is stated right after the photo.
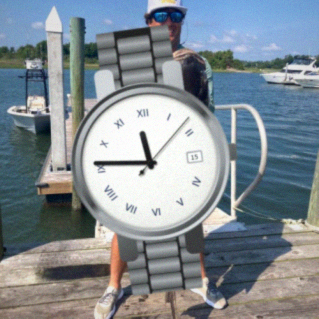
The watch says h=11 m=46 s=8
